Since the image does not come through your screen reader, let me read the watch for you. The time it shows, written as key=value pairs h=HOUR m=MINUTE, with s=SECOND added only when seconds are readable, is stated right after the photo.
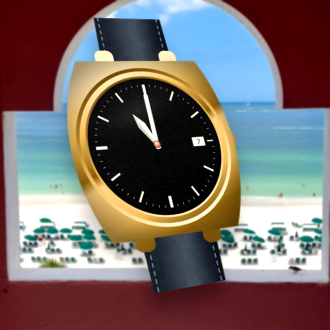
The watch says h=11 m=0
